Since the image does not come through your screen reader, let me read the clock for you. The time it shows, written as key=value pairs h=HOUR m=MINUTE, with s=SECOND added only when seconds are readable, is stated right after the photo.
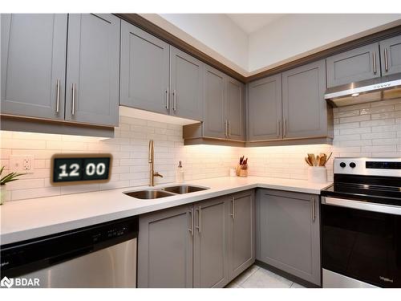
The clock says h=12 m=0
